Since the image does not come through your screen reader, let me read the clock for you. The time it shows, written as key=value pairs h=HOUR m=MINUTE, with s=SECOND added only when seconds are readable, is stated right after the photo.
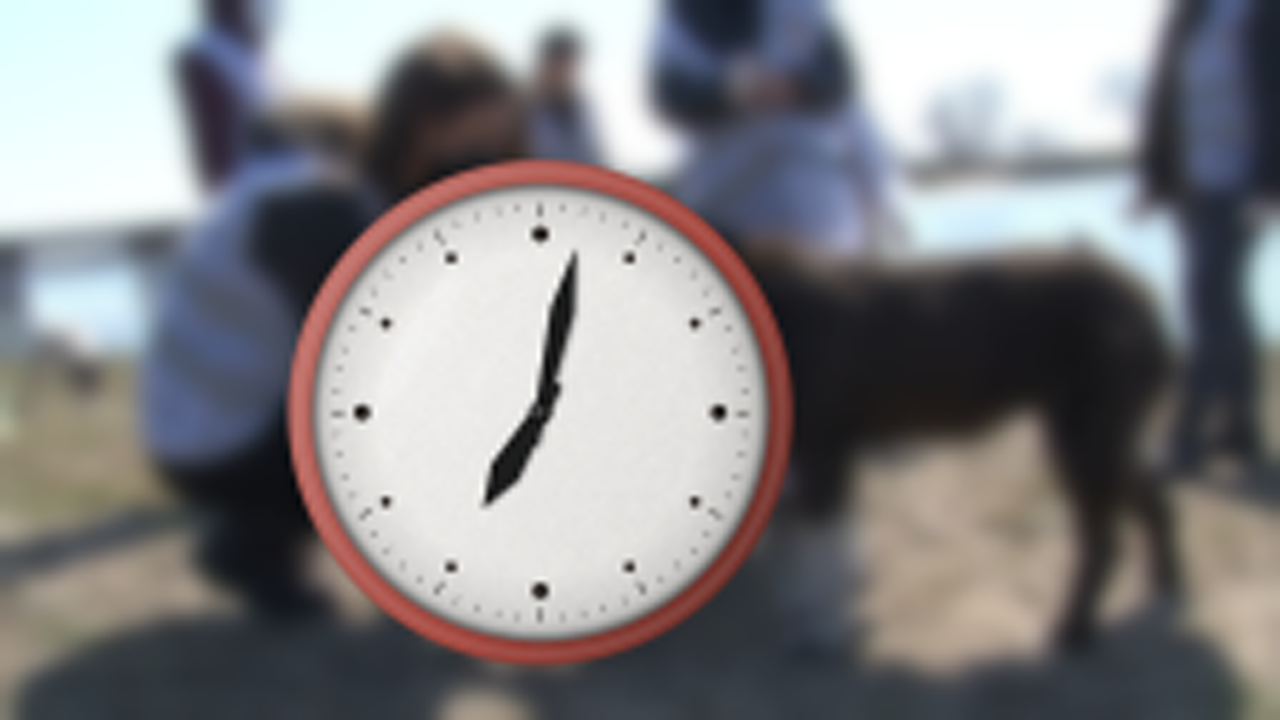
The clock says h=7 m=2
